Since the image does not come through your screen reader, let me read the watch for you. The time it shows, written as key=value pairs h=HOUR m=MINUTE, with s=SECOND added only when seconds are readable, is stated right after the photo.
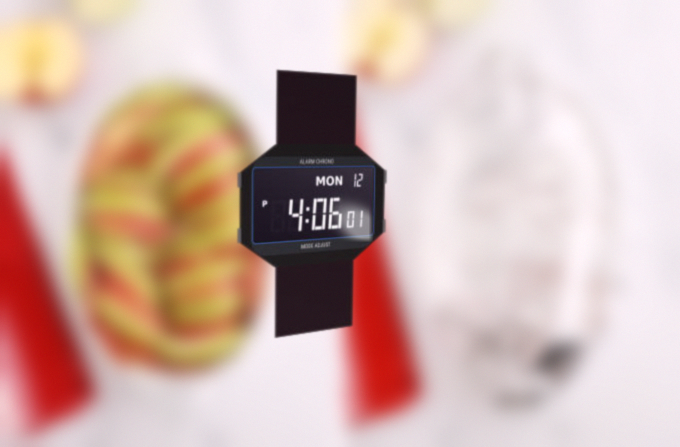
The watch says h=4 m=6 s=1
